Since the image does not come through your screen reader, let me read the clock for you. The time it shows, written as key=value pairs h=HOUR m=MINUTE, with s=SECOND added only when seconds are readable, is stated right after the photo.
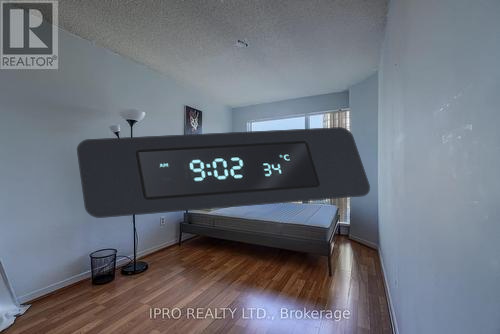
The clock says h=9 m=2
